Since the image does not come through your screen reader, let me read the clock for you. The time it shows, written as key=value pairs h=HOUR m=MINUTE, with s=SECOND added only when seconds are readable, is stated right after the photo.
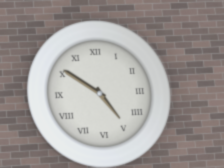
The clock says h=4 m=51
